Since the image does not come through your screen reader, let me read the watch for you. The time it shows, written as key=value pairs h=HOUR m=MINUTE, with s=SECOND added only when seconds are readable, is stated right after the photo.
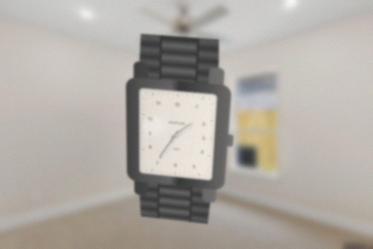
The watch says h=1 m=35
